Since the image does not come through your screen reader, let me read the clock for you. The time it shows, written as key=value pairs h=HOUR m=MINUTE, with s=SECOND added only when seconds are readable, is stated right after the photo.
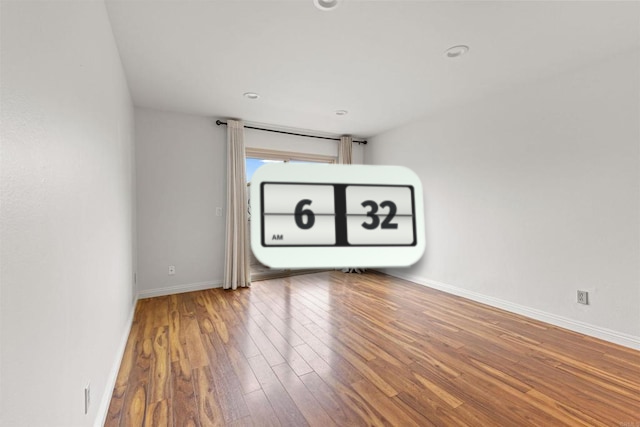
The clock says h=6 m=32
